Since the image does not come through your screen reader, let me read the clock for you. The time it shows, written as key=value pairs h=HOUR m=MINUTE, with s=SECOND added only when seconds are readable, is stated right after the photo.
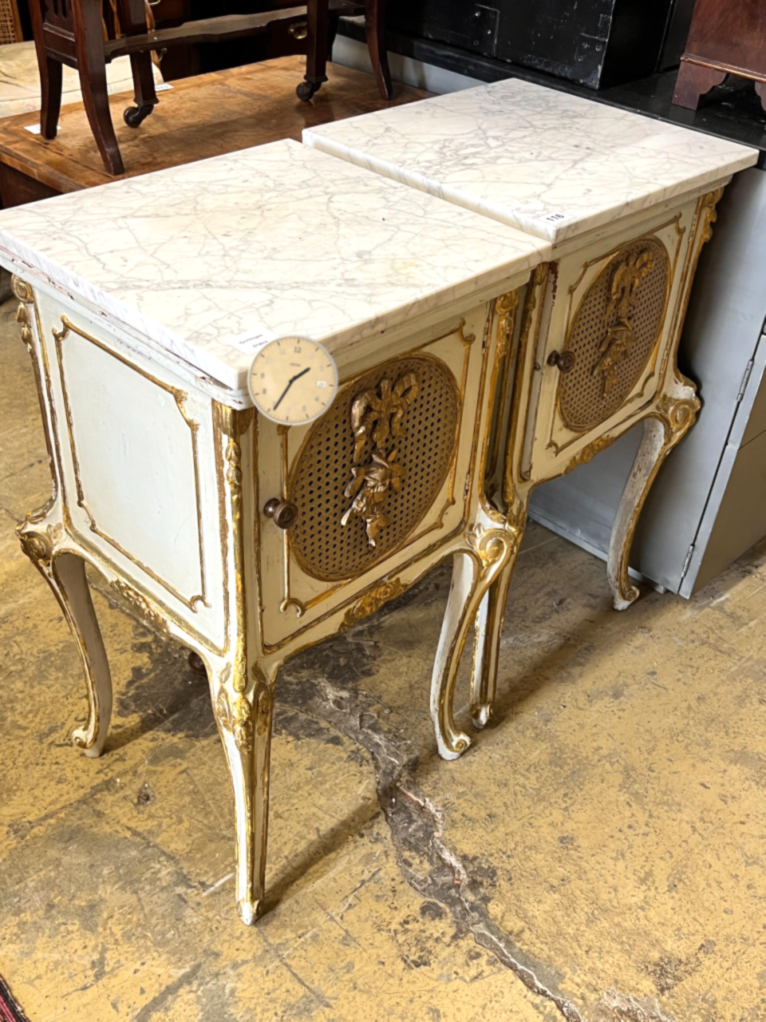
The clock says h=1 m=34
